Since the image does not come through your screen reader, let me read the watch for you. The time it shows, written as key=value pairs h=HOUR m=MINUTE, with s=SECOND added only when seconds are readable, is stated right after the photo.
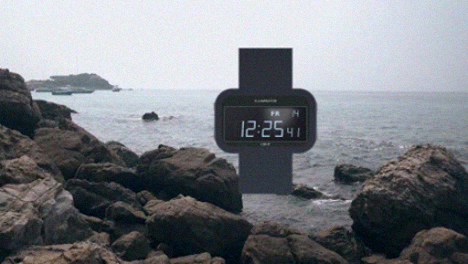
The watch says h=12 m=25 s=41
